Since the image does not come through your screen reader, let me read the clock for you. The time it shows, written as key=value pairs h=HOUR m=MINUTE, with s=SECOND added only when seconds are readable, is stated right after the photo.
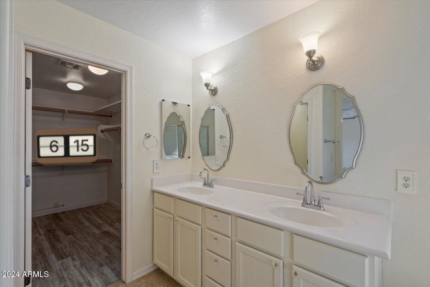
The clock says h=6 m=15
